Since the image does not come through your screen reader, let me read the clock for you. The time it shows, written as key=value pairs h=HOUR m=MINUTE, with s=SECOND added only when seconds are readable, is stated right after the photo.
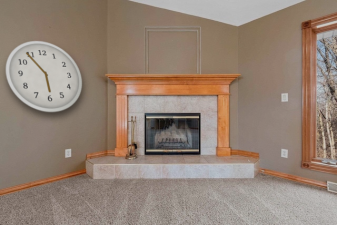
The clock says h=5 m=54
